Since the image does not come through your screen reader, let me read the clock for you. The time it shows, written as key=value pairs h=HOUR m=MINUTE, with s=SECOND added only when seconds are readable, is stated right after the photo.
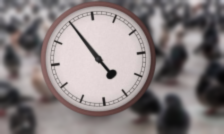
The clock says h=4 m=55
